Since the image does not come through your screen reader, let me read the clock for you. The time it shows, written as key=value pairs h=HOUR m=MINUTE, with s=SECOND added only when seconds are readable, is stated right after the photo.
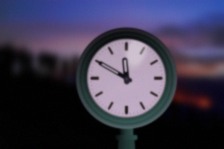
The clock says h=11 m=50
